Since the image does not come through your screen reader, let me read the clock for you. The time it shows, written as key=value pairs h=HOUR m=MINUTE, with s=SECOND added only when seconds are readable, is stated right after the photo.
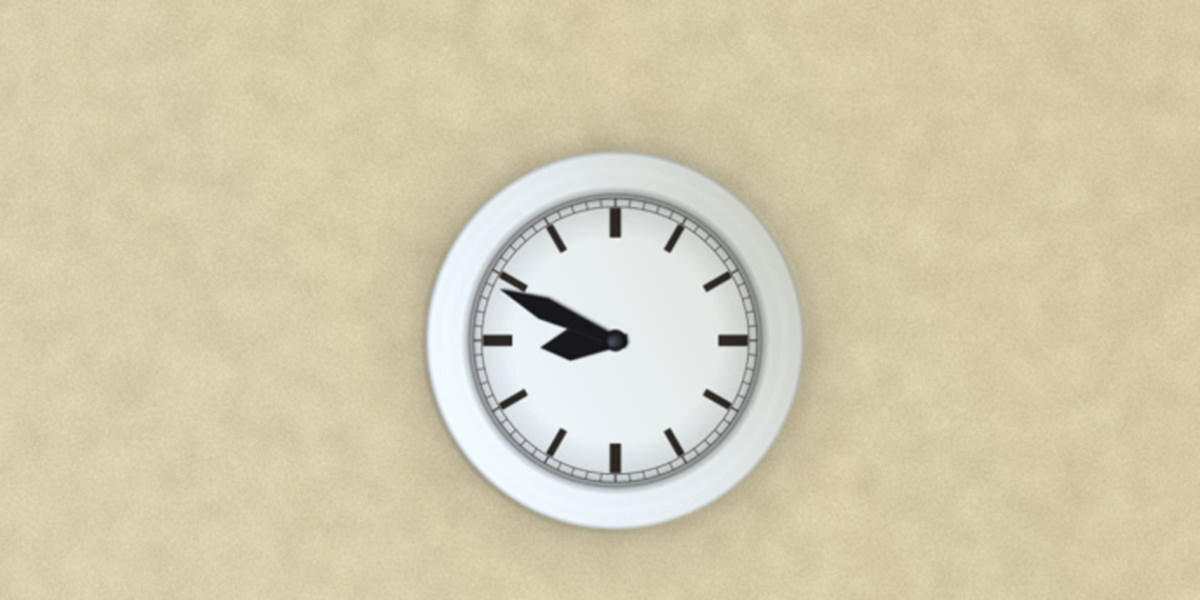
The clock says h=8 m=49
